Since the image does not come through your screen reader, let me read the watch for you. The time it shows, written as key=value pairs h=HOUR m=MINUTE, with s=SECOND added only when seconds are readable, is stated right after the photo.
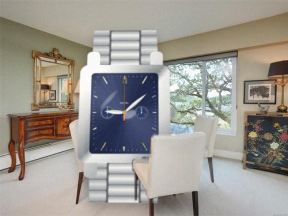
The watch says h=9 m=8
